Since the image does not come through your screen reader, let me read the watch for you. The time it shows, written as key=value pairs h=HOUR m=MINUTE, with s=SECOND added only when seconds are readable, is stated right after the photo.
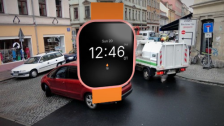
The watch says h=12 m=46
